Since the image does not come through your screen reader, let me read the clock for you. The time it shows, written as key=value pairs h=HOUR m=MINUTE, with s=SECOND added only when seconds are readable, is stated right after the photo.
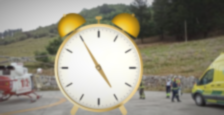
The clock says h=4 m=55
